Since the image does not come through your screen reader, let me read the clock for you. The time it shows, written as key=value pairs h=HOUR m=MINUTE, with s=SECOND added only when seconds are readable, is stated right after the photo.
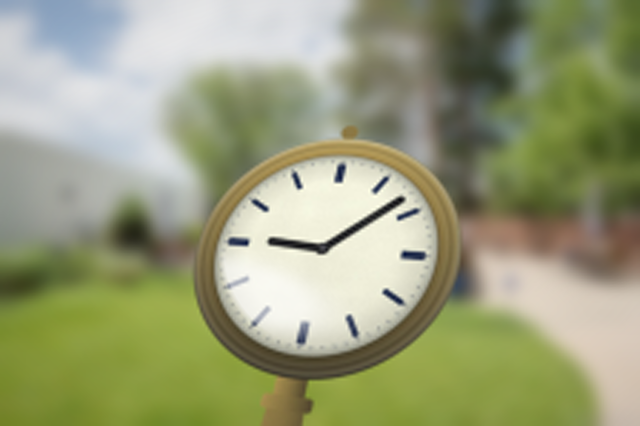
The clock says h=9 m=8
